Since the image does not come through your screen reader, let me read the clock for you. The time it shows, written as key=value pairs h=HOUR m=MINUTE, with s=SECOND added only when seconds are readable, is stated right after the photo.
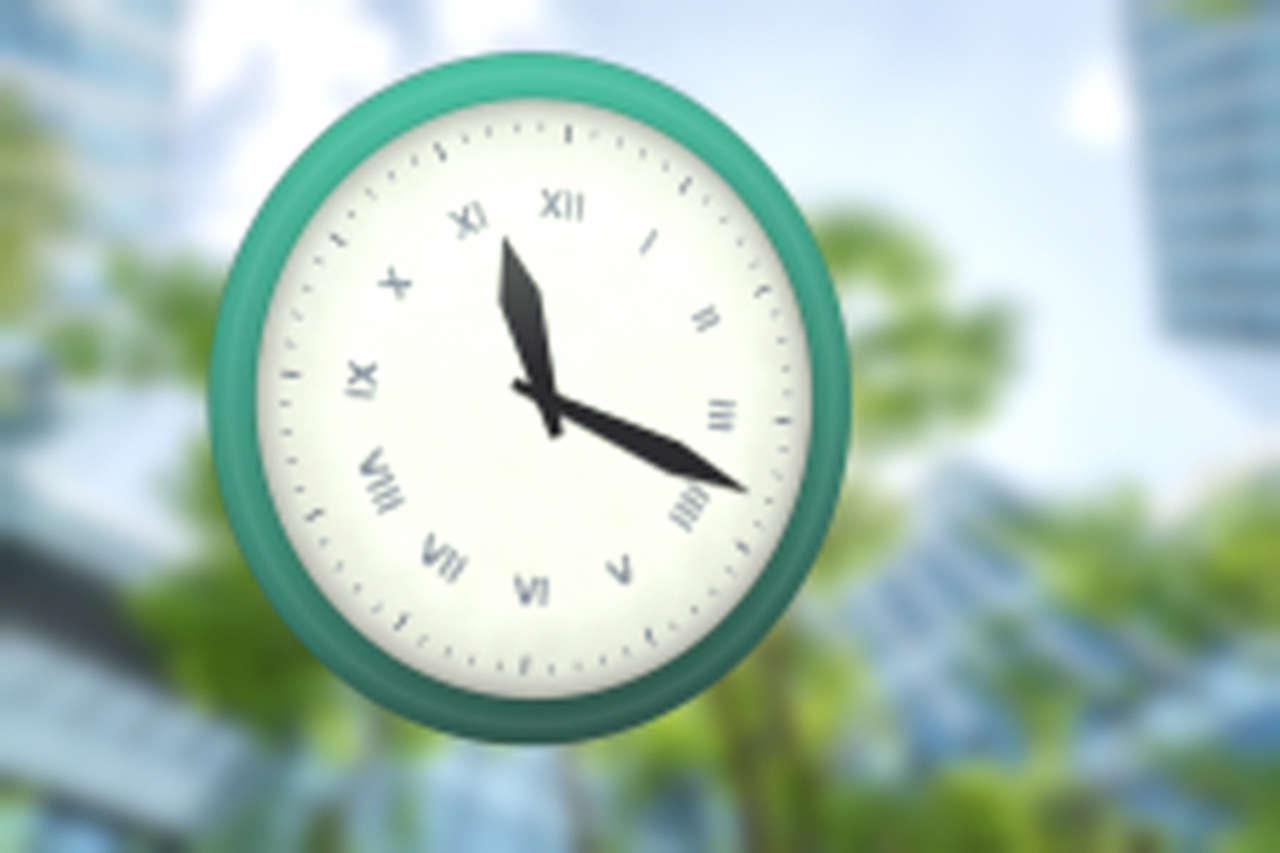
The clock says h=11 m=18
